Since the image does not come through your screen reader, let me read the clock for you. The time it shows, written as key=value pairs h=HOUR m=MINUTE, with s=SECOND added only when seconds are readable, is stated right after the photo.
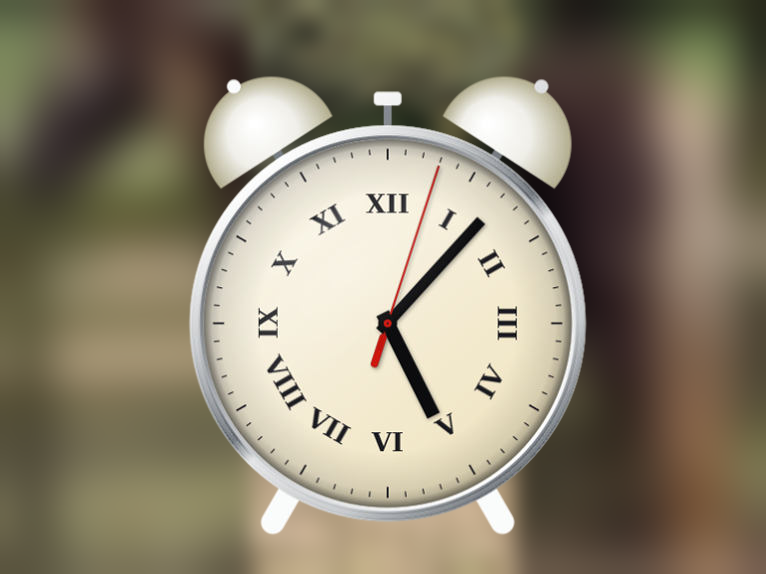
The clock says h=5 m=7 s=3
